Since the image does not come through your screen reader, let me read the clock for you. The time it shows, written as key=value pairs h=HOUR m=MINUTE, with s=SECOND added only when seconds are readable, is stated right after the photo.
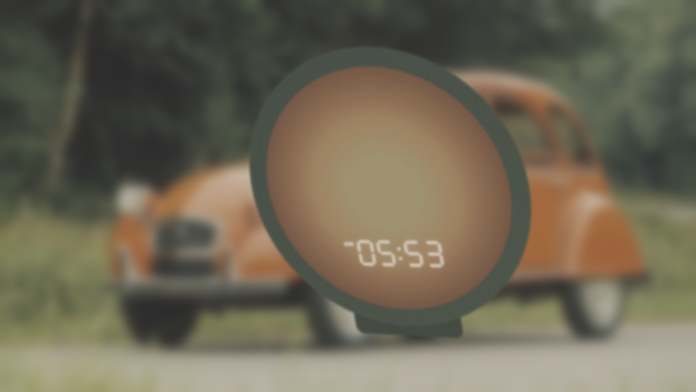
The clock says h=5 m=53
